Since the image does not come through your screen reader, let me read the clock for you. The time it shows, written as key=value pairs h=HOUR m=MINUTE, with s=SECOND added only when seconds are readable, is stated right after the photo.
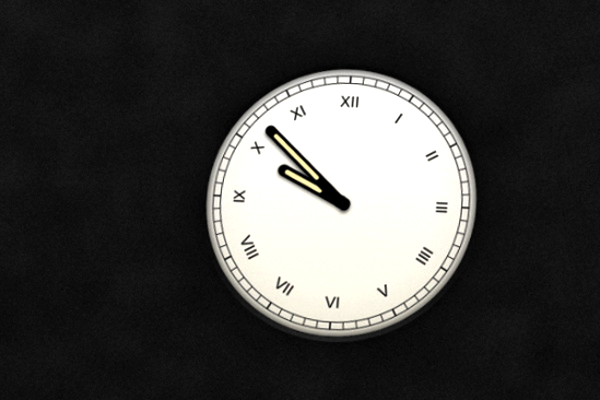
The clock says h=9 m=52
